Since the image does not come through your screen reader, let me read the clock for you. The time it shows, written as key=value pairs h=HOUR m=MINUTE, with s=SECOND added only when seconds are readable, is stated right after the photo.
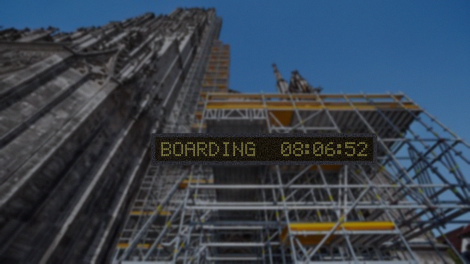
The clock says h=8 m=6 s=52
